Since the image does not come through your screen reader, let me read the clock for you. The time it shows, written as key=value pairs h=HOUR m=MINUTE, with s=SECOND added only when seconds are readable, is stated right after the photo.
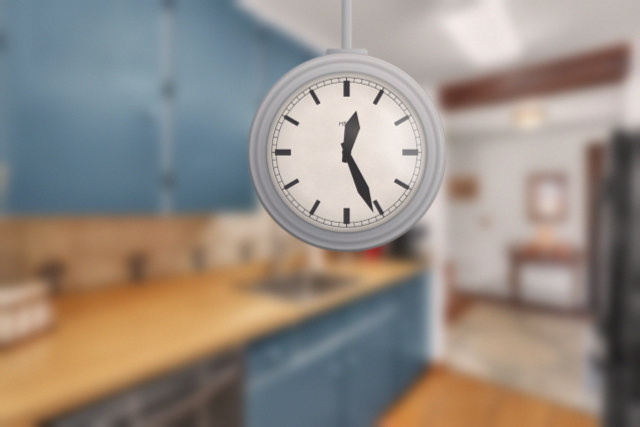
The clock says h=12 m=26
